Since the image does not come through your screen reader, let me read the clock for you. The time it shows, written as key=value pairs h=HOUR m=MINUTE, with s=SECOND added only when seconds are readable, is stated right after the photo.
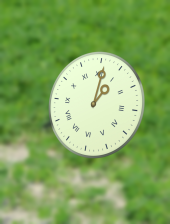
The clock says h=1 m=1
